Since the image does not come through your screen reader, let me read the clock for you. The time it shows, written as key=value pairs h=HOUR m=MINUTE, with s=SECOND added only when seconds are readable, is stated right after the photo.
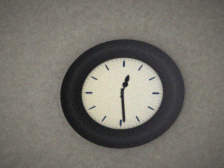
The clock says h=12 m=29
